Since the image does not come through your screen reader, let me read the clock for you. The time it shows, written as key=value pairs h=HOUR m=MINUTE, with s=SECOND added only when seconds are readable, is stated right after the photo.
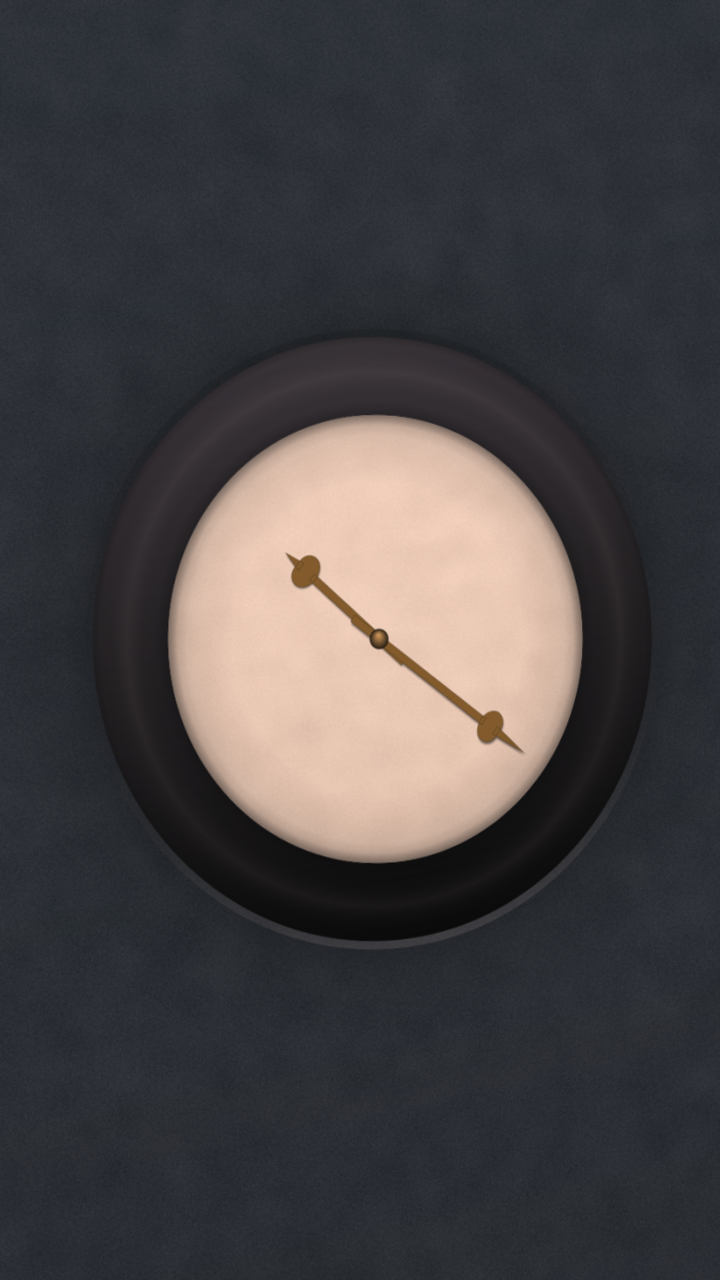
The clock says h=10 m=21
